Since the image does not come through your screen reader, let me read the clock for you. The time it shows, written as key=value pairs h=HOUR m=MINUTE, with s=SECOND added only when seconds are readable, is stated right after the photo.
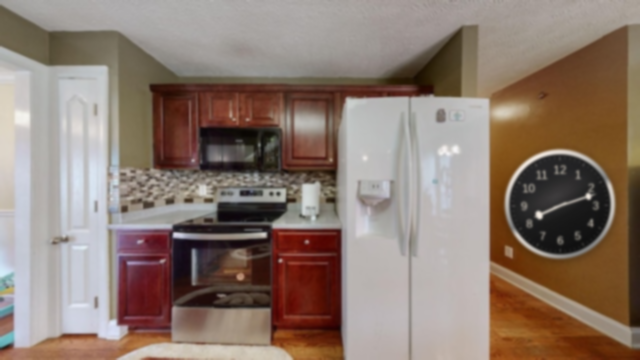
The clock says h=8 m=12
